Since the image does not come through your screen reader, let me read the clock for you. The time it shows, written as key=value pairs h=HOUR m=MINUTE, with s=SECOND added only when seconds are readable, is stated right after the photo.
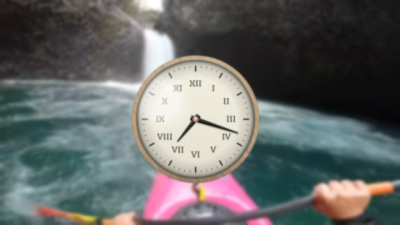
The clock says h=7 m=18
